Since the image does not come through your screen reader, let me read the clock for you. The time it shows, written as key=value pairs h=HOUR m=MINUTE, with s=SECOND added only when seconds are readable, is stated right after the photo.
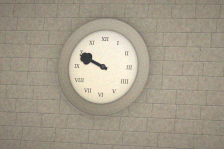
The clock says h=9 m=49
